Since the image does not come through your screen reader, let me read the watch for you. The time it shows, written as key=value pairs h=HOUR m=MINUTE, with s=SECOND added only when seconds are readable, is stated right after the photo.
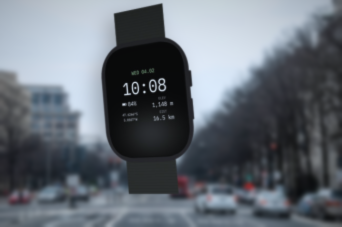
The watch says h=10 m=8
